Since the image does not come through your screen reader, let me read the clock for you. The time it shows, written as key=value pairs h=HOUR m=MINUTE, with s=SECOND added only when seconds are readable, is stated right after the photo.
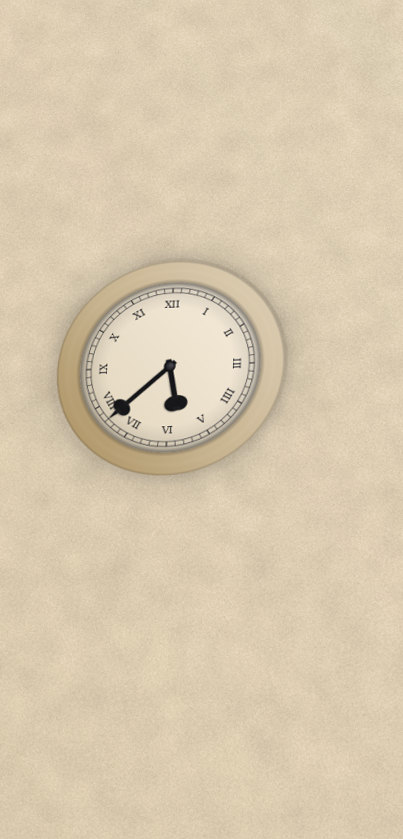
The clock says h=5 m=38
